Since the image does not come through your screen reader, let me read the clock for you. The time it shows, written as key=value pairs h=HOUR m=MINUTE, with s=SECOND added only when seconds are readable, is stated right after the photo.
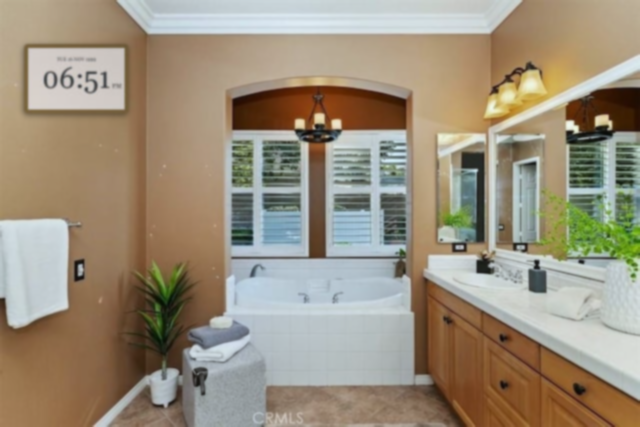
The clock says h=6 m=51
